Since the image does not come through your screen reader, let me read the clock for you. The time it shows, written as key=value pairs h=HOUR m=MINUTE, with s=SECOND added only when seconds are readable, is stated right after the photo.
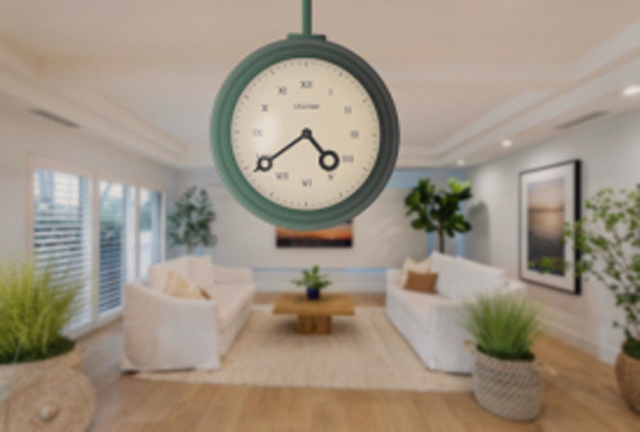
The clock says h=4 m=39
